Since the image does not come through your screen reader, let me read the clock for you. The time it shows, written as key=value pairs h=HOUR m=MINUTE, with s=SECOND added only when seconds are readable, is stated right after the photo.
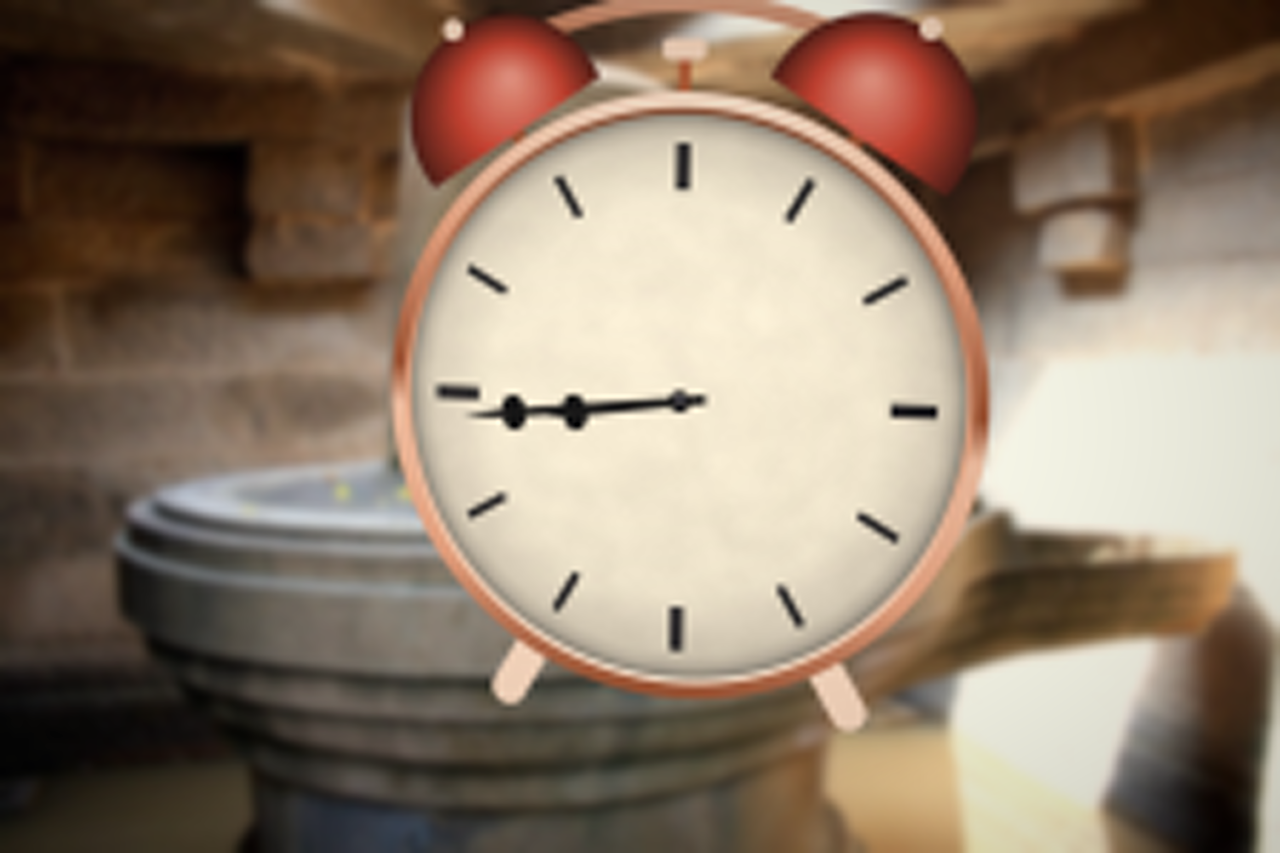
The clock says h=8 m=44
